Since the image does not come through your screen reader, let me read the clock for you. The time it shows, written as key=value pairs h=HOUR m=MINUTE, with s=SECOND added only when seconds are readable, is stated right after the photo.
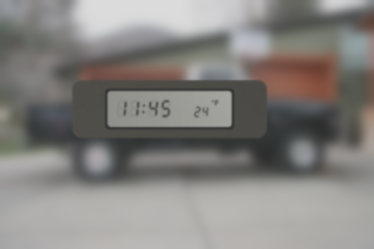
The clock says h=11 m=45
